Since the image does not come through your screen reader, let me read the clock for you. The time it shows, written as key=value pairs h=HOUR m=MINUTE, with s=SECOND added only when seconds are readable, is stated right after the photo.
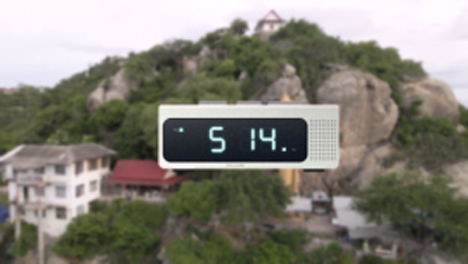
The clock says h=5 m=14
